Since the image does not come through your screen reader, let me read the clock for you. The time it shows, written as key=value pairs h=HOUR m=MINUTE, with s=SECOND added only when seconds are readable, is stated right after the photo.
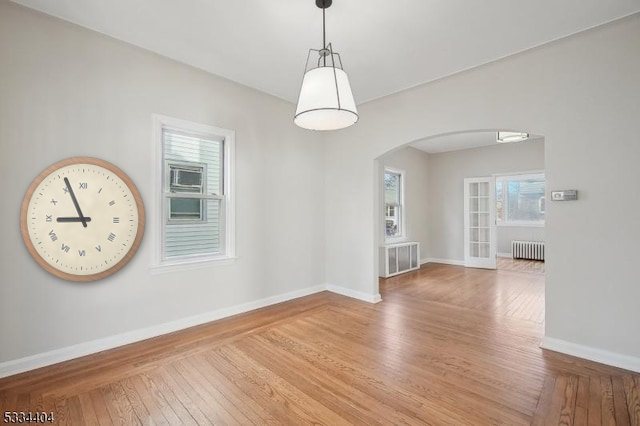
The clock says h=8 m=56
